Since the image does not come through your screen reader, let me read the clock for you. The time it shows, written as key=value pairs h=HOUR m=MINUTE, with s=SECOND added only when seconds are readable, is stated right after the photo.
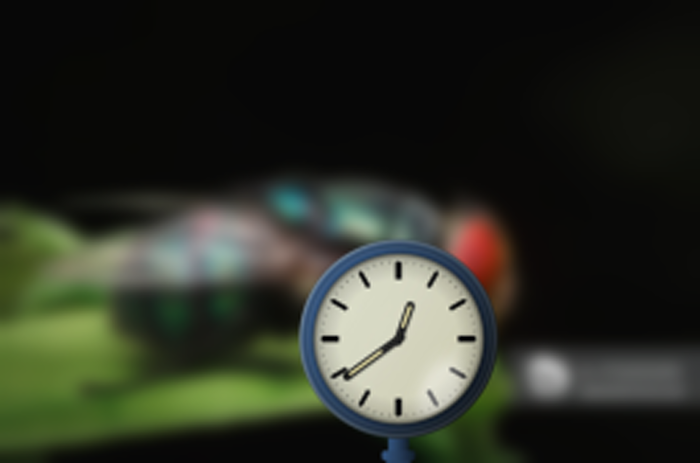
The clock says h=12 m=39
